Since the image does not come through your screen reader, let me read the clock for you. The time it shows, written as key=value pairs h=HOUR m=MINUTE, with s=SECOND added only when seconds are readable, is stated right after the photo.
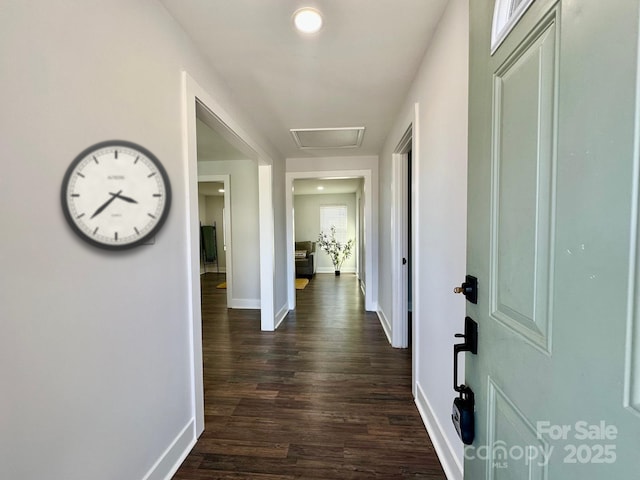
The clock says h=3 m=38
